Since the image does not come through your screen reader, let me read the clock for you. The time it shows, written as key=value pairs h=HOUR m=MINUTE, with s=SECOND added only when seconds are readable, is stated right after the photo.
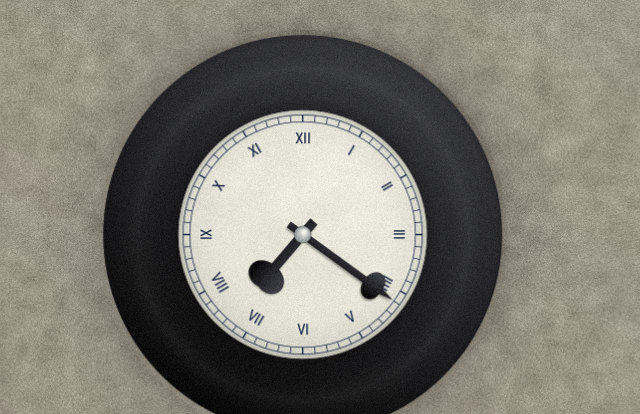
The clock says h=7 m=21
